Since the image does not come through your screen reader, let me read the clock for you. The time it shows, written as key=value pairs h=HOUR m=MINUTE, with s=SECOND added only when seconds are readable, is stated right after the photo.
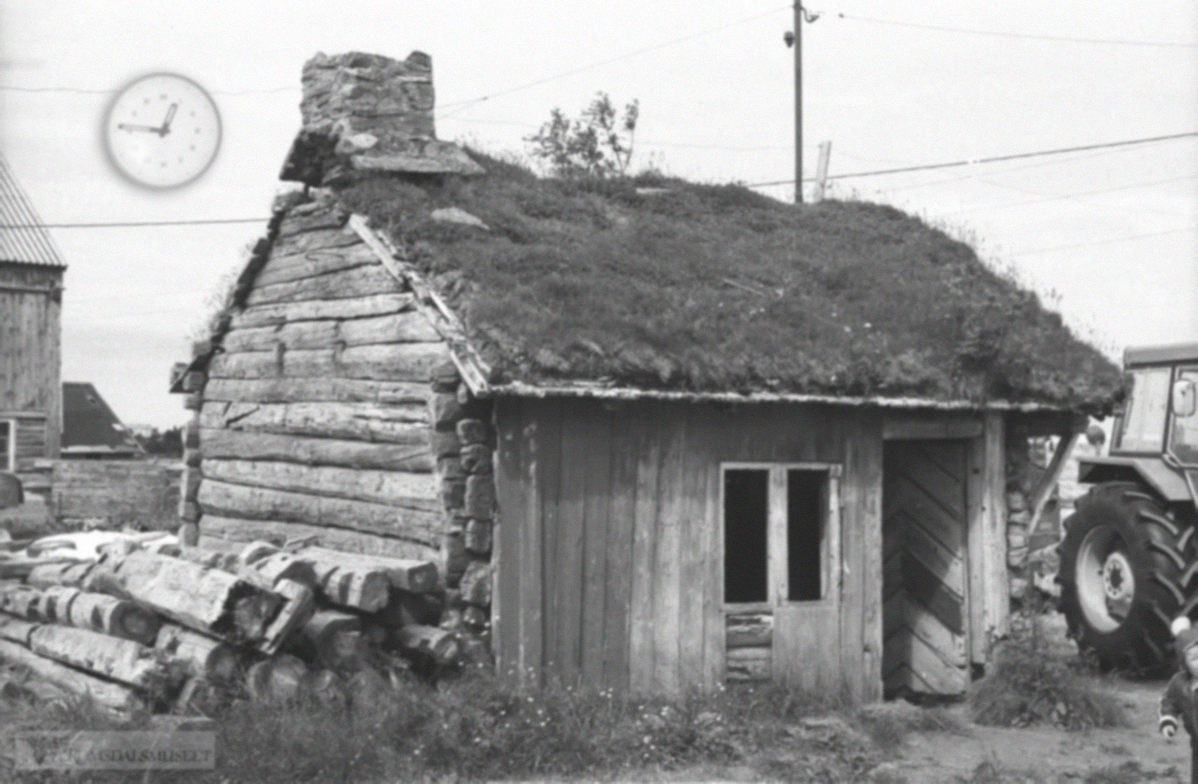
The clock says h=12 m=46
